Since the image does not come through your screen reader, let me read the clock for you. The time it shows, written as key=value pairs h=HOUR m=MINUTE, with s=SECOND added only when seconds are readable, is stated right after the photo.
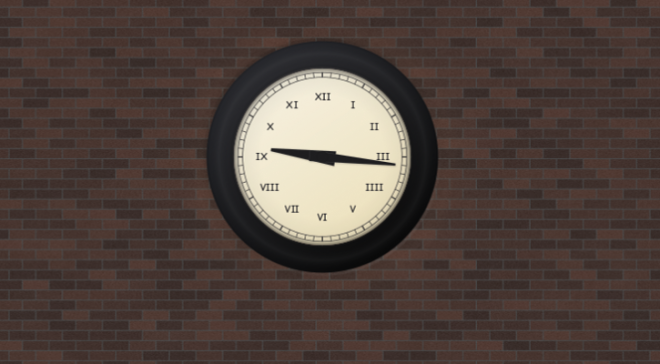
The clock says h=9 m=16
